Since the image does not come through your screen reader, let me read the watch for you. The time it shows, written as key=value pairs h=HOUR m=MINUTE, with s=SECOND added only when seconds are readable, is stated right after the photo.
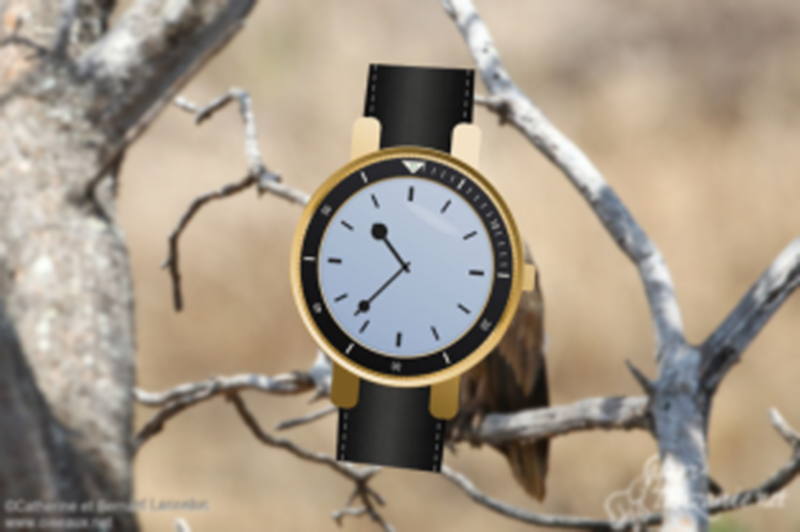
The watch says h=10 m=37
